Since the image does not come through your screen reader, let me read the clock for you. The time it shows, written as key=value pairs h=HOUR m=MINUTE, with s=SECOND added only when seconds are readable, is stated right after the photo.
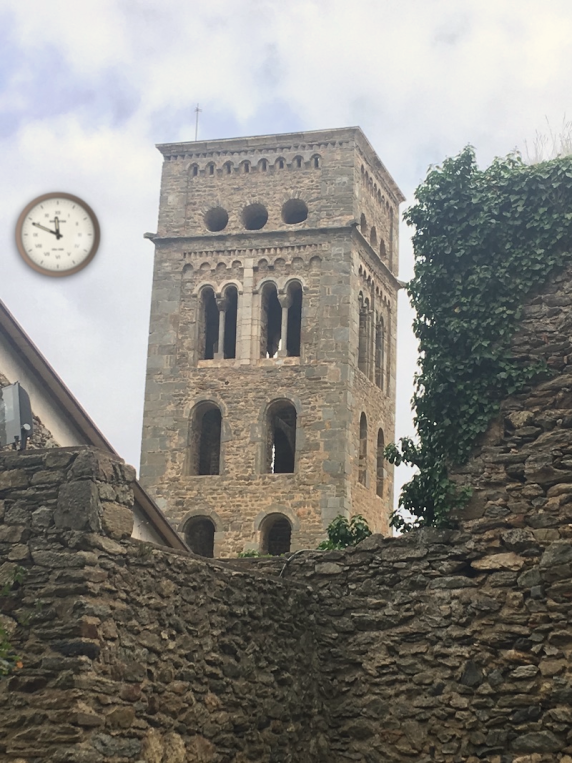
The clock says h=11 m=49
